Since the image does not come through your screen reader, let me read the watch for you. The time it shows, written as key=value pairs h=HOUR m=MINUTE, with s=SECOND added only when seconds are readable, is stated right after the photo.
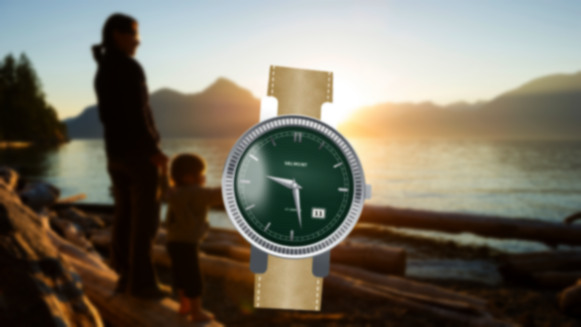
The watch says h=9 m=28
